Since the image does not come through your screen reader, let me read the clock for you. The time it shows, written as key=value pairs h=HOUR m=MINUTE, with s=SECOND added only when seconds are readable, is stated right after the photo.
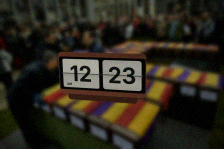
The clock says h=12 m=23
